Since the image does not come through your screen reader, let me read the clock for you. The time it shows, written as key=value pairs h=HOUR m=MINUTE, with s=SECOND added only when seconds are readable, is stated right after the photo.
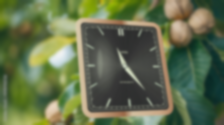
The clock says h=11 m=24
